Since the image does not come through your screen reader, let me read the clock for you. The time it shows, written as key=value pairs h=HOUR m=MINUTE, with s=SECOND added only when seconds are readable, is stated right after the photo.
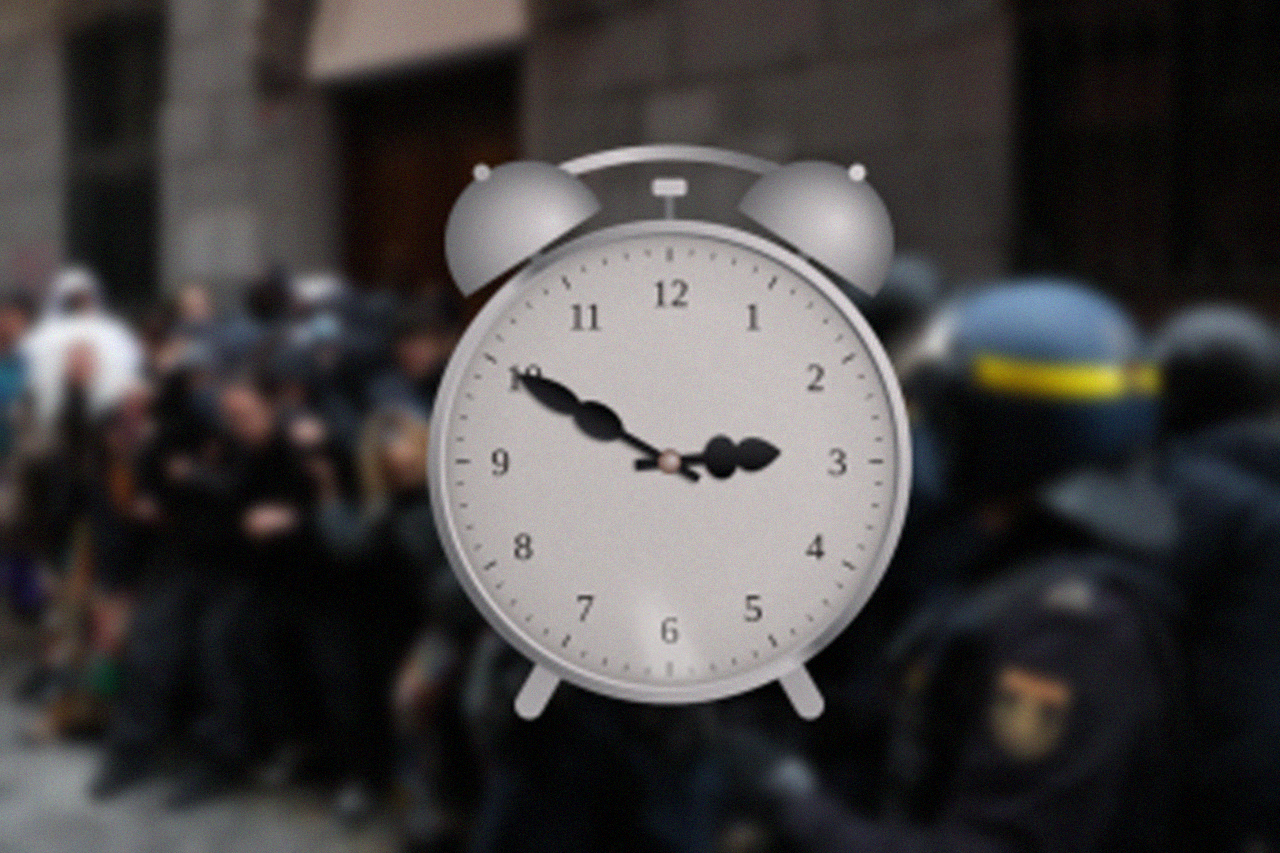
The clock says h=2 m=50
